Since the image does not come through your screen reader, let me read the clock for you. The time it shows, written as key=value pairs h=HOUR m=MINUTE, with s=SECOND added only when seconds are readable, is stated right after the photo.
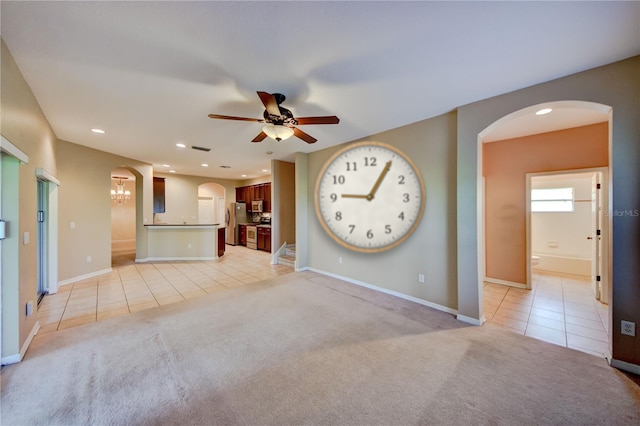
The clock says h=9 m=5
